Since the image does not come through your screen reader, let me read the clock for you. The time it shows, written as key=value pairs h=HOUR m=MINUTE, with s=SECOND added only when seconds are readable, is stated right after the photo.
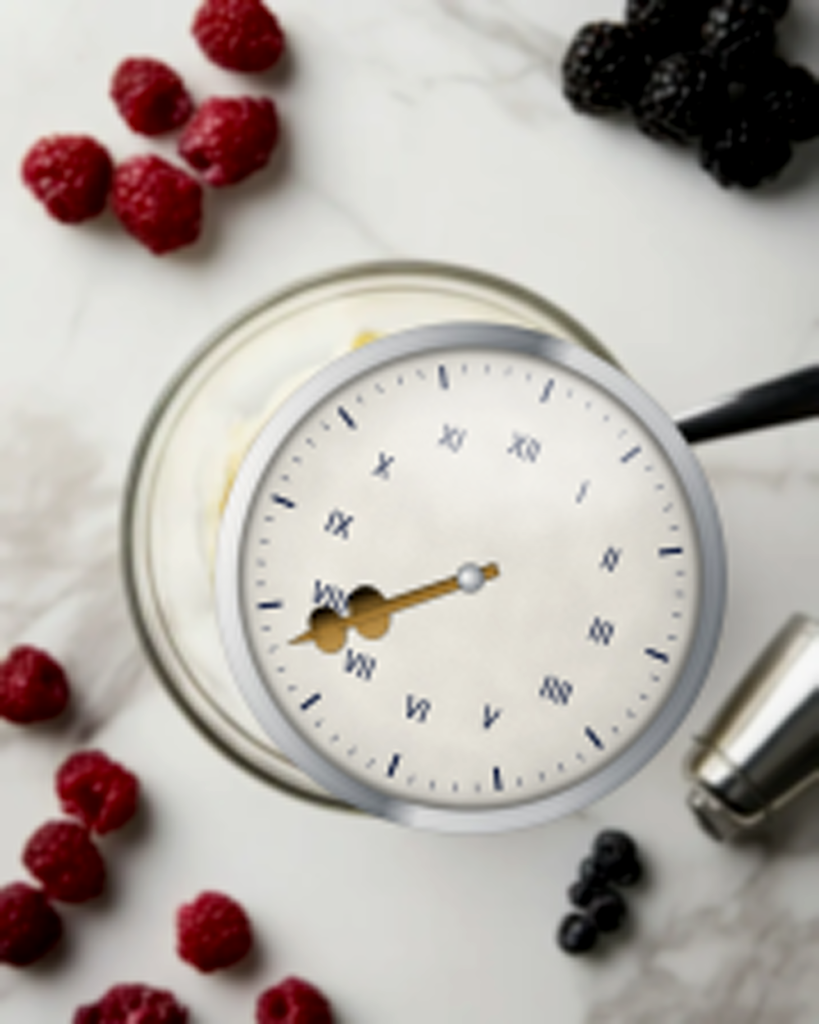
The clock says h=7 m=38
